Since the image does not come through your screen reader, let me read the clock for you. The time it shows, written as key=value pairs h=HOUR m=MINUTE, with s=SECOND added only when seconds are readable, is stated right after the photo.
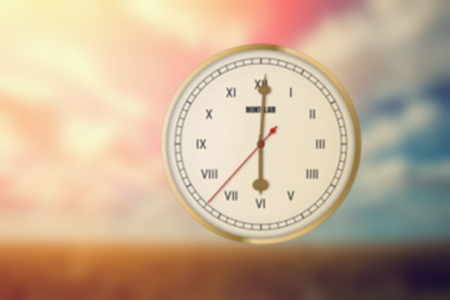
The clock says h=6 m=0 s=37
